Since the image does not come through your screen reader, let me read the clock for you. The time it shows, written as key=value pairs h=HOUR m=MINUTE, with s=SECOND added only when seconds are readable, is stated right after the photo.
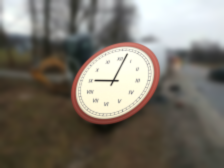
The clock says h=9 m=2
